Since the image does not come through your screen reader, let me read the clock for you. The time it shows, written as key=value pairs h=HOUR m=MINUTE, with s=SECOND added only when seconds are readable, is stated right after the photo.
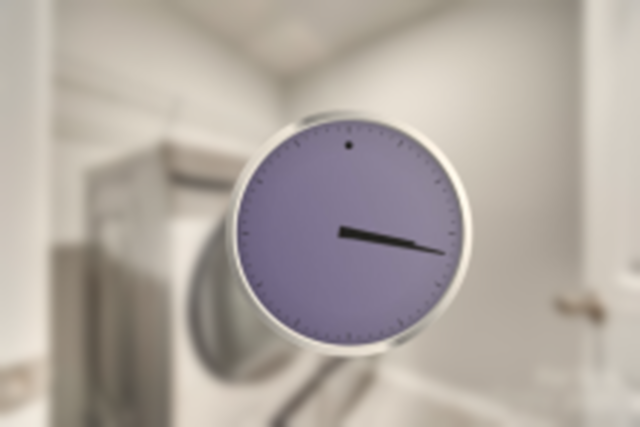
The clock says h=3 m=17
